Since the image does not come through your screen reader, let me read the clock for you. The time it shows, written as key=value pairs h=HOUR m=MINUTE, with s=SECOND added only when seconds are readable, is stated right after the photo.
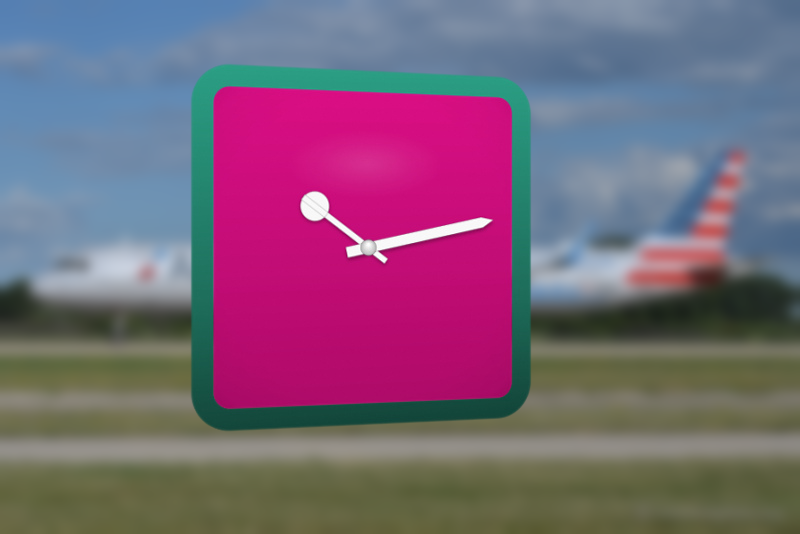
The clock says h=10 m=13
